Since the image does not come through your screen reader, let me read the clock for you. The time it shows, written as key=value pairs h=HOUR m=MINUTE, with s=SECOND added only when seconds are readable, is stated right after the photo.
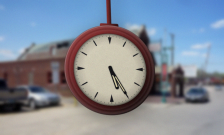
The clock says h=5 m=25
